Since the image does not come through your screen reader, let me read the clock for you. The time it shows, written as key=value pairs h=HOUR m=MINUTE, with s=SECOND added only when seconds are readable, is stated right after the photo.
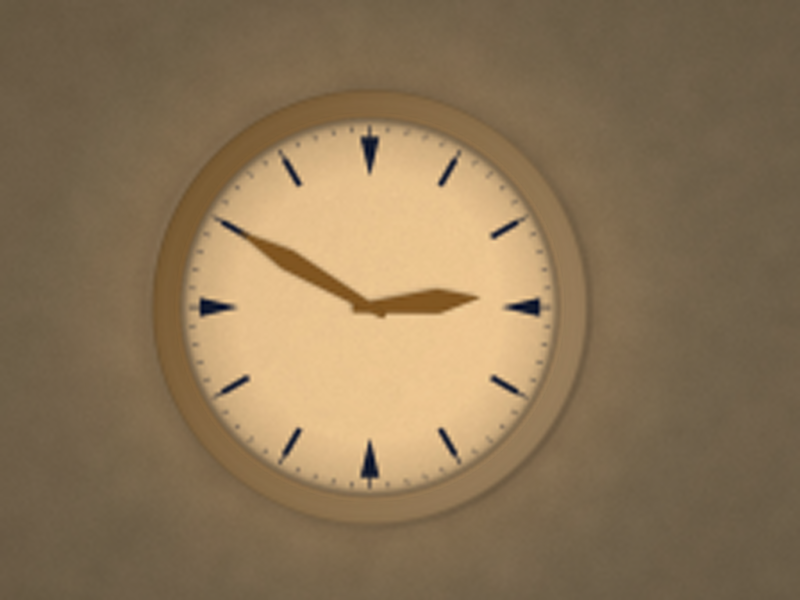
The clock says h=2 m=50
